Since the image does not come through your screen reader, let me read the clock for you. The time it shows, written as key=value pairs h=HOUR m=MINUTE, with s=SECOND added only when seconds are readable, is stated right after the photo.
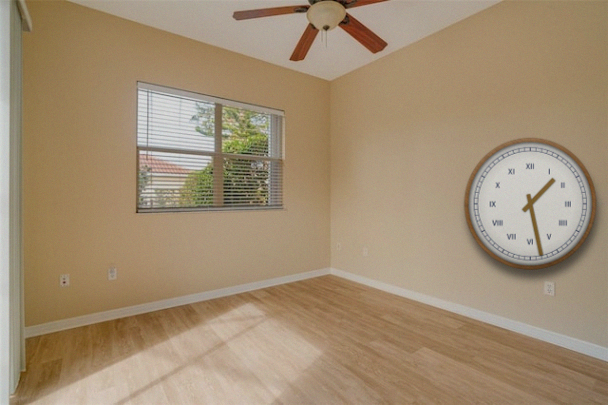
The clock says h=1 m=28
